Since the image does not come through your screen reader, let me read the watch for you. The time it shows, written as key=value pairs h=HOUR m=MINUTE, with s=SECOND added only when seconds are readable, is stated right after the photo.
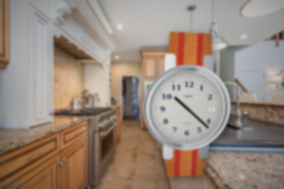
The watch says h=10 m=22
